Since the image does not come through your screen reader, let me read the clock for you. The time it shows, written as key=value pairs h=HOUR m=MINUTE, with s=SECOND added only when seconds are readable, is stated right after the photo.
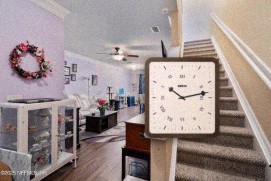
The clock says h=10 m=13
